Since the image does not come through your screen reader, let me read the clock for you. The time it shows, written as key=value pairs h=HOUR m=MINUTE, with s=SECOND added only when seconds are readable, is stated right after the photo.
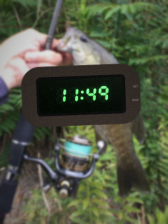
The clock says h=11 m=49
